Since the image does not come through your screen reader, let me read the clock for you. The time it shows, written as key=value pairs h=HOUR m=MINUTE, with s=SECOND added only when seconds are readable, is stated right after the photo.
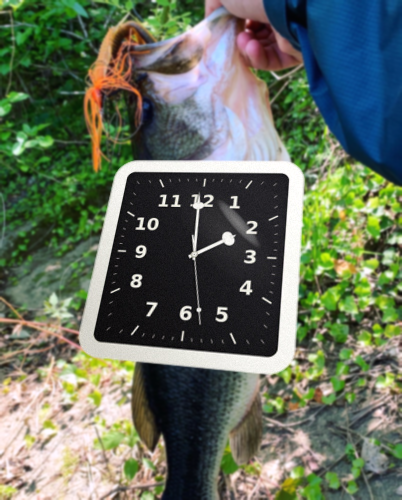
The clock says h=1 m=59 s=28
